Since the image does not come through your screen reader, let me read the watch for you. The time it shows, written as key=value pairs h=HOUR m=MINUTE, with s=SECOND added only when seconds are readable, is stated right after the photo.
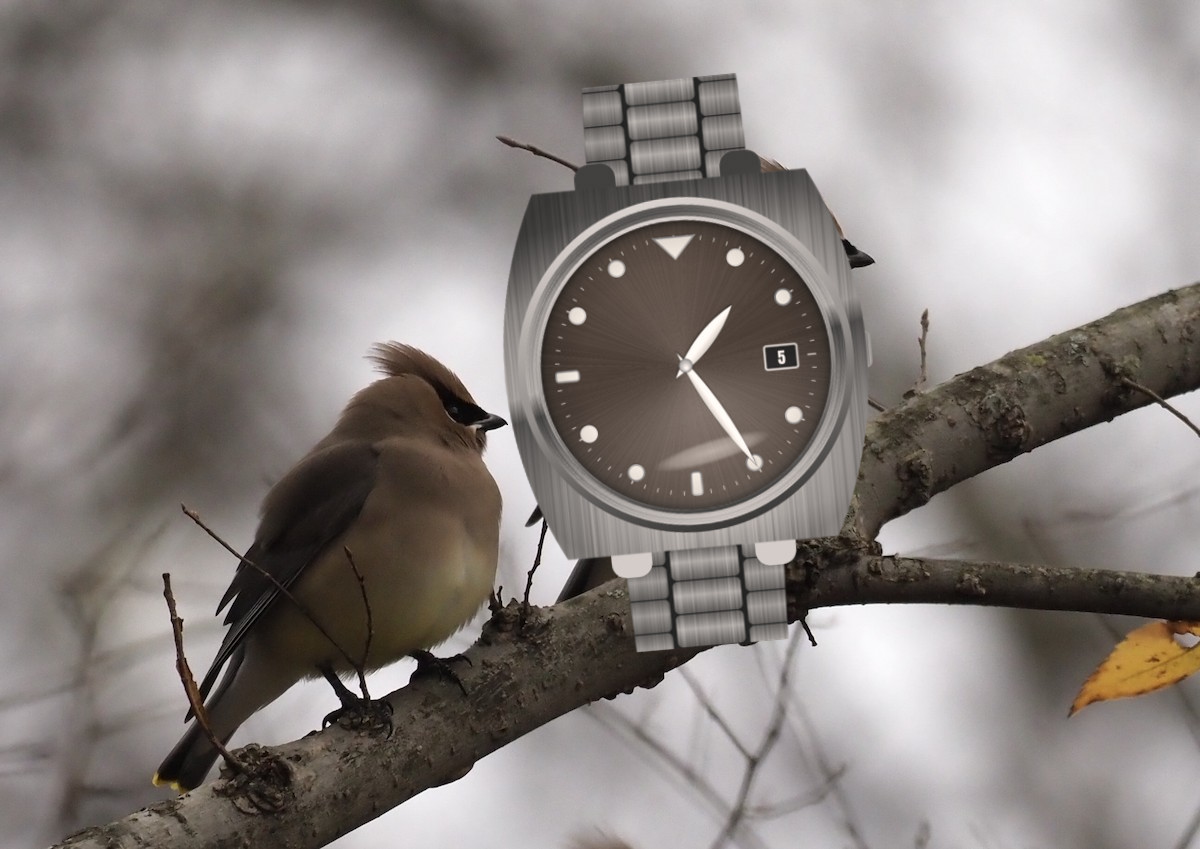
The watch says h=1 m=25
